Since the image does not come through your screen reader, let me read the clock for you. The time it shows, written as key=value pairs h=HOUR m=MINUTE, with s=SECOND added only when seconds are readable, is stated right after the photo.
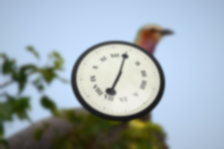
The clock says h=7 m=4
